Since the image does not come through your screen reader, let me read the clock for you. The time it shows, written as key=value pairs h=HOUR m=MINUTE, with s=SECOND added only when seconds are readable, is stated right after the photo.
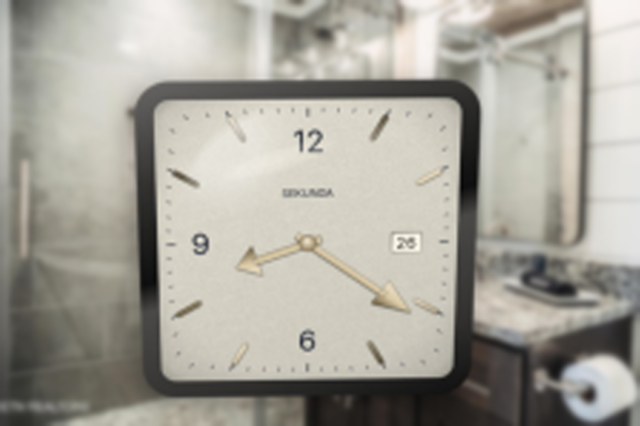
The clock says h=8 m=21
